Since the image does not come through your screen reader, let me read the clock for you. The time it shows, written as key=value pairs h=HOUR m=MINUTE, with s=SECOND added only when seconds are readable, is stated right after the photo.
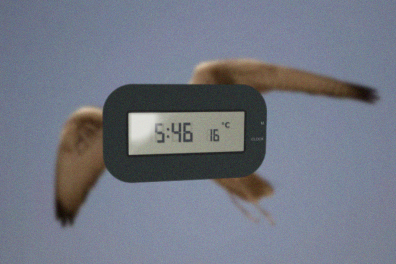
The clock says h=5 m=46
